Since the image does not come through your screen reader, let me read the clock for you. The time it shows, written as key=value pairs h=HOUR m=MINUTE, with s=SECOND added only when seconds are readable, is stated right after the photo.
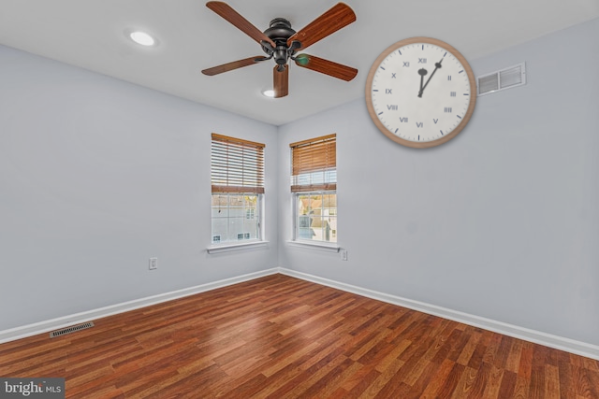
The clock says h=12 m=5
